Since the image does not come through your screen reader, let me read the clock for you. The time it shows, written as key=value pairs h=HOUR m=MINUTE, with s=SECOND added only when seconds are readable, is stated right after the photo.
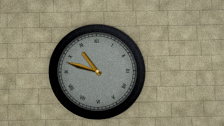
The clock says h=10 m=48
